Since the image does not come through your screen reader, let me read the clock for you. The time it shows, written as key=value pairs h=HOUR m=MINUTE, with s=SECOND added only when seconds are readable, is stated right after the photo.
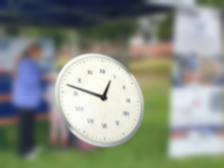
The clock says h=12 m=47
